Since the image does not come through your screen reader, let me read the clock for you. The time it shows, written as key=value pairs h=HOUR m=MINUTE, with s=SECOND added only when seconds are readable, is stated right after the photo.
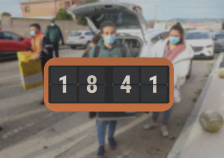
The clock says h=18 m=41
